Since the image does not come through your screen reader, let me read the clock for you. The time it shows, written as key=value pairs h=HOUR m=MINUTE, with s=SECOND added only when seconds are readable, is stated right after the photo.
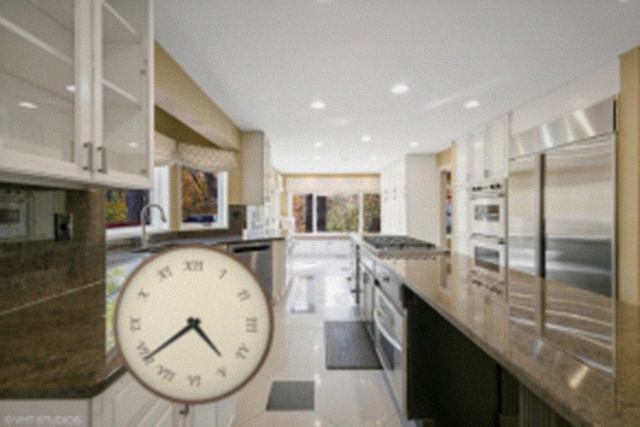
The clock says h=4 m=39
